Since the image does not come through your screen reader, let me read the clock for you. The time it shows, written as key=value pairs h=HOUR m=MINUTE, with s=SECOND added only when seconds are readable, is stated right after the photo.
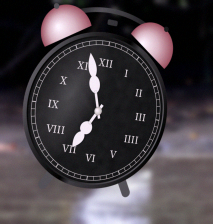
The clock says h=6 m=57
